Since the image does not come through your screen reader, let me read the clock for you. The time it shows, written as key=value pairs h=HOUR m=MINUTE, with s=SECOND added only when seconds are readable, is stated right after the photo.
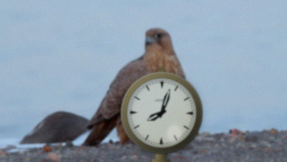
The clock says h=8 m=3
